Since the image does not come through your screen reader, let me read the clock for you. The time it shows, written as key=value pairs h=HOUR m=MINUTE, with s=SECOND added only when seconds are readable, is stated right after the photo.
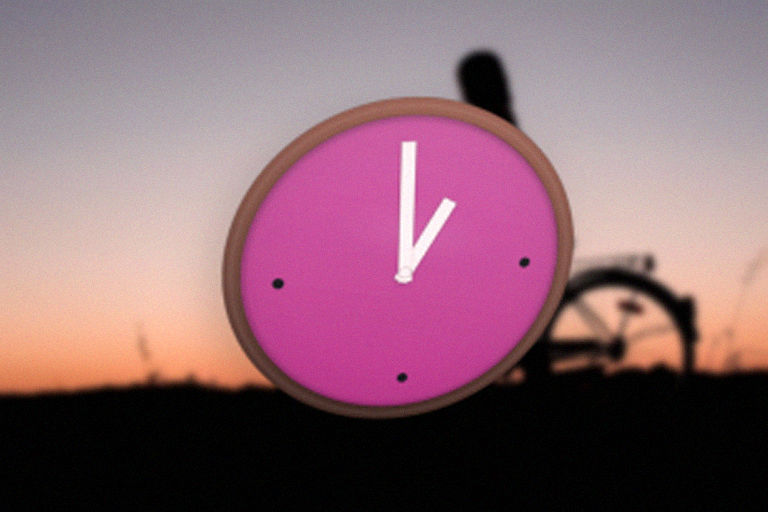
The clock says h=1 m=0
